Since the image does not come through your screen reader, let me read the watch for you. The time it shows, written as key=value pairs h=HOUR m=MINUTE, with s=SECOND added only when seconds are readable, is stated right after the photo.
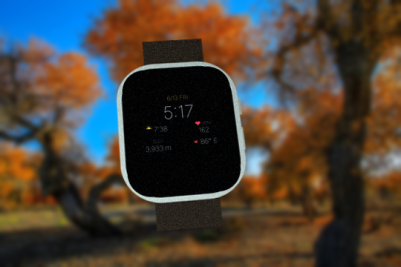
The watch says h=5 m=17
